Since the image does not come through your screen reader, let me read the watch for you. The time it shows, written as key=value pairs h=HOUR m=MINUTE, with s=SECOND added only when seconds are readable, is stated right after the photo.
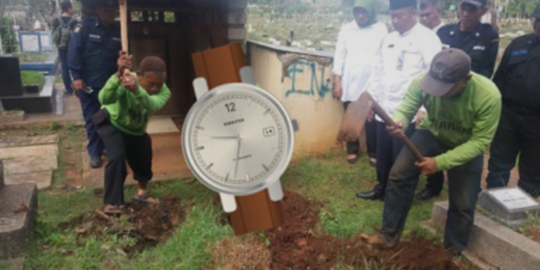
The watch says h=9 m=33
